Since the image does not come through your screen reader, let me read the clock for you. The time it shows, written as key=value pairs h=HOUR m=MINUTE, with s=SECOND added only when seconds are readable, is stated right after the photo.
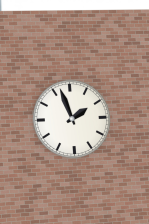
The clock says h=1 m=57
